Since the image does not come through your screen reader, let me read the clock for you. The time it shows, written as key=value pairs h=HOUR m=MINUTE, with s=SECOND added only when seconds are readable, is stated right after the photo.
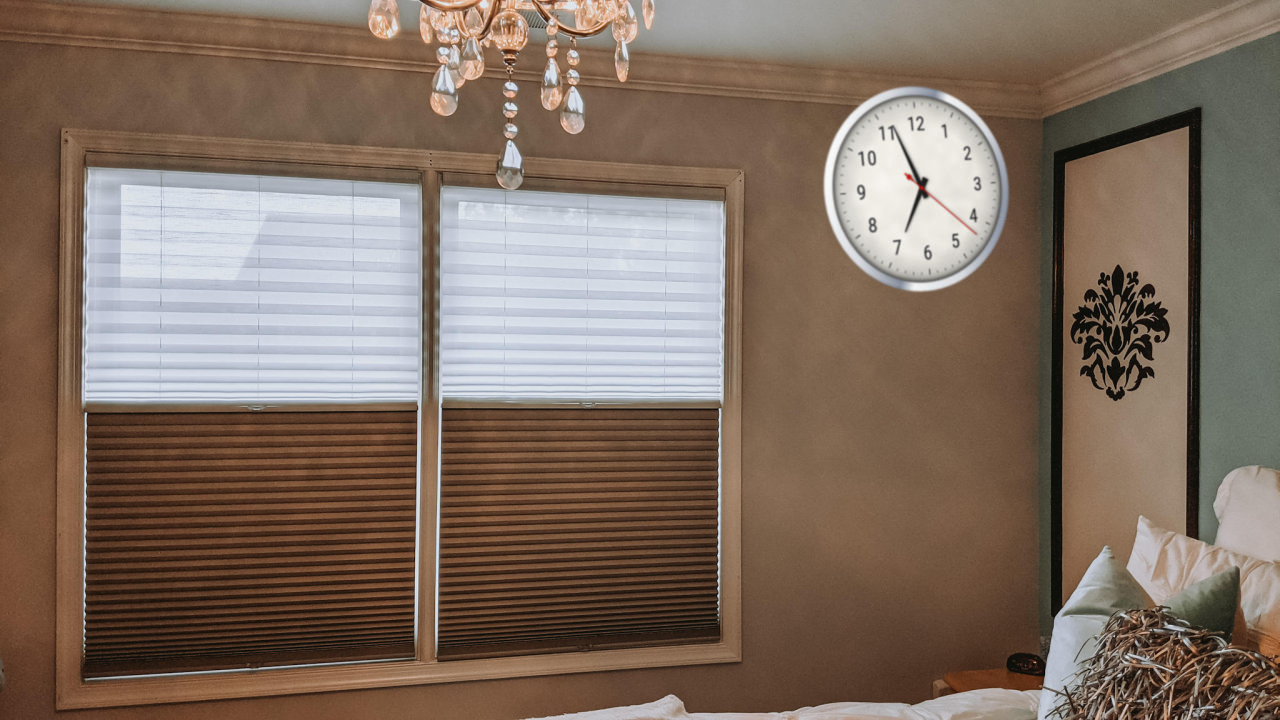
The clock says h=6 m=56 s=22
